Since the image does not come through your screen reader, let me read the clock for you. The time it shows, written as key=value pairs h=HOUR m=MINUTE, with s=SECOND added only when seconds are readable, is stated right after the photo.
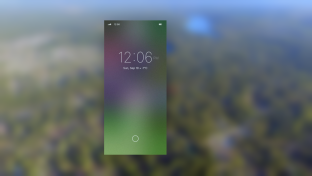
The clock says h=12 m=6
